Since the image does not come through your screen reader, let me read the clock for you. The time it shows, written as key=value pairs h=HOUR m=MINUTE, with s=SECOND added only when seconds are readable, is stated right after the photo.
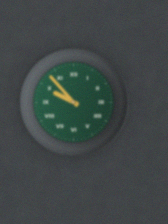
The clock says h=9 m=53
